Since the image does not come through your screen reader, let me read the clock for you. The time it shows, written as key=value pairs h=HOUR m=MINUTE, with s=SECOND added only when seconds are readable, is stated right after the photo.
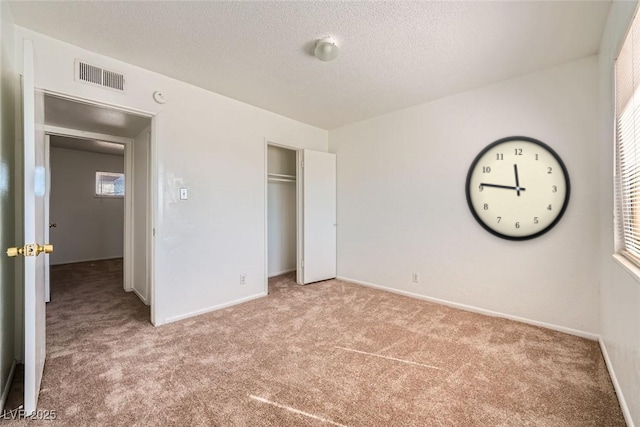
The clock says h=11 m=46
